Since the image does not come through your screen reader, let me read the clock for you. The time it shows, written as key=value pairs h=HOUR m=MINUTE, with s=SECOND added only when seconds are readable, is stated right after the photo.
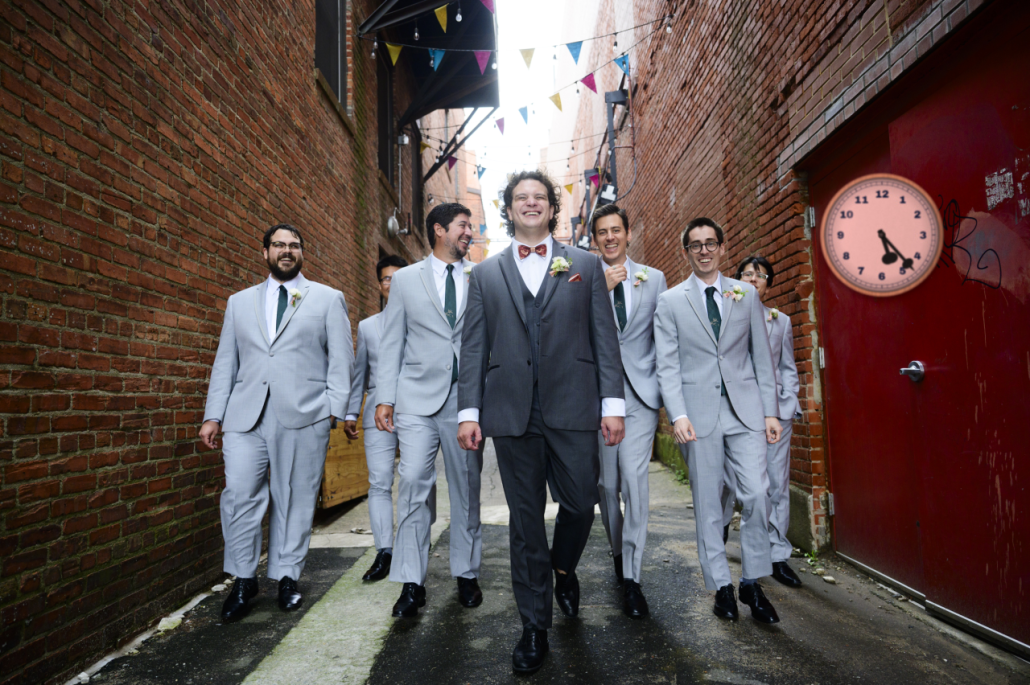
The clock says h=5 m=23
